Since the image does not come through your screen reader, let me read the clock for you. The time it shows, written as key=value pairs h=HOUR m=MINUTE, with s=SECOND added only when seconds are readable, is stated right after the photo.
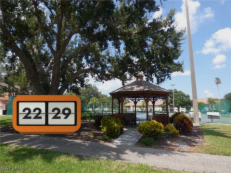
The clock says h=22 m=29
